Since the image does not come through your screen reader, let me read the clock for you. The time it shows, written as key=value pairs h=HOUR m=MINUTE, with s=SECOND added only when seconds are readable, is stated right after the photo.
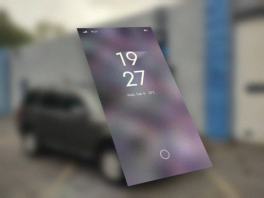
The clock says h=19 m=27
